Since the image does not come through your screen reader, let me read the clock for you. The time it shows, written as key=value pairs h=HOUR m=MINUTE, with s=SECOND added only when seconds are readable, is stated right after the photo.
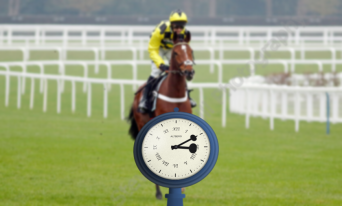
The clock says h=3 m=10
